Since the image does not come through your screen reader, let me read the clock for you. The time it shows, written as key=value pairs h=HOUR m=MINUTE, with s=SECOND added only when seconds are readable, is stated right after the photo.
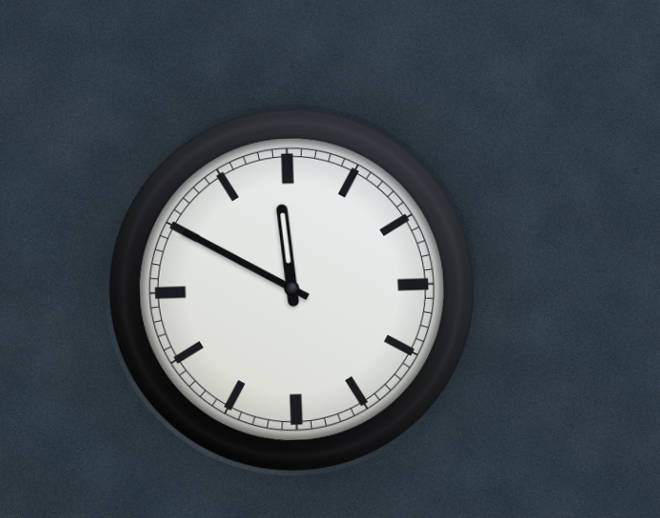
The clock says h=11 m=50
